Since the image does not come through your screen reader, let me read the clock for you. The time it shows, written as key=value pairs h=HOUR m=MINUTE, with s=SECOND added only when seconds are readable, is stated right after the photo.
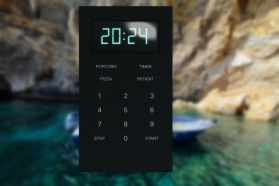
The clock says h=20 m=24
